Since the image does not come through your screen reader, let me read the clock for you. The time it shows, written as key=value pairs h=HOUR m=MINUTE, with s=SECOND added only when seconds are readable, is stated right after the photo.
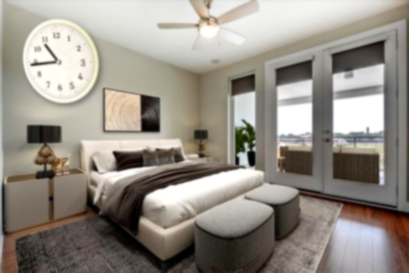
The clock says h=10 m=44
